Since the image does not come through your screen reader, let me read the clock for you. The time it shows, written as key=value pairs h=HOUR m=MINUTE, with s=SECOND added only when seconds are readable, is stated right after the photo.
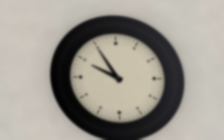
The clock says h=9 m=55
